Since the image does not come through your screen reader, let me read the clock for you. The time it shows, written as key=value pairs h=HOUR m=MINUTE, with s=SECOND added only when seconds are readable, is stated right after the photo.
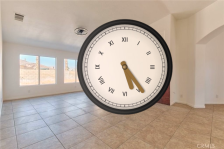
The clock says h=5 m=24
